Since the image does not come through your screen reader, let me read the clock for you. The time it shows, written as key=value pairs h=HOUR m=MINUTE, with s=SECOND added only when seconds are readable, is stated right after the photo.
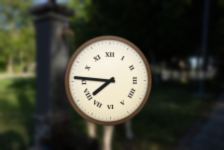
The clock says h=7 m=46
